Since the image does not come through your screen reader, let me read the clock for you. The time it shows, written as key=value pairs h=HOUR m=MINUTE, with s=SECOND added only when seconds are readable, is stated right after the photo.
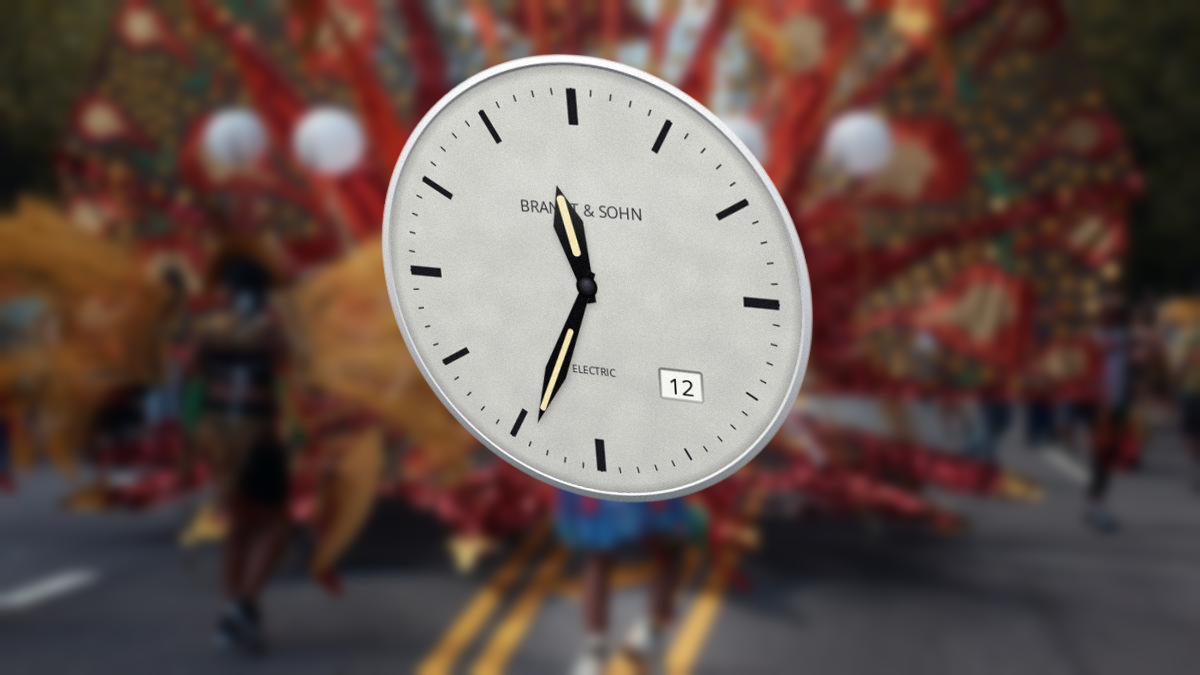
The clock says h=11 m=34
